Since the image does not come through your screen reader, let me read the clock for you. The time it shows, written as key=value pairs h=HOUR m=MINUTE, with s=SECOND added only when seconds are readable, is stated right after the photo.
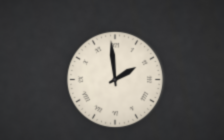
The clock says h=1 m=59
